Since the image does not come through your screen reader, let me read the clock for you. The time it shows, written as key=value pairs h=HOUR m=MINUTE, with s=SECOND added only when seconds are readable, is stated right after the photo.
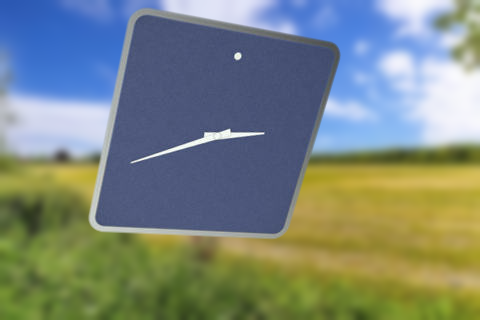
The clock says h=2 m=41
